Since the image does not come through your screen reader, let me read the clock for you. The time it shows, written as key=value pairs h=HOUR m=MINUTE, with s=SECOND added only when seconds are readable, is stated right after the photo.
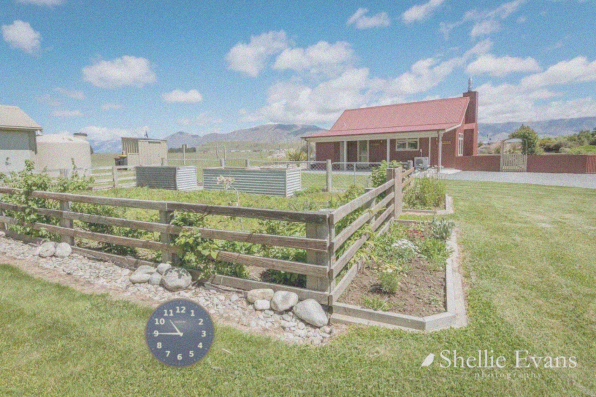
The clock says h=10 m=45
